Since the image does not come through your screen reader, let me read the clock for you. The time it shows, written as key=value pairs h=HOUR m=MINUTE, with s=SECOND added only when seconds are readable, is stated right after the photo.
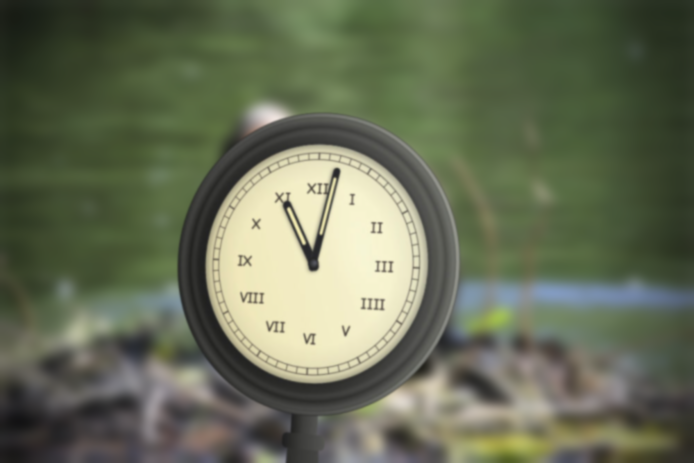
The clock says h=11 m=2
